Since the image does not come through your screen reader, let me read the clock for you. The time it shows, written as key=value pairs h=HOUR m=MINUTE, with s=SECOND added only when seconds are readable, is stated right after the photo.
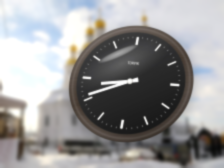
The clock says h=8 m=41
